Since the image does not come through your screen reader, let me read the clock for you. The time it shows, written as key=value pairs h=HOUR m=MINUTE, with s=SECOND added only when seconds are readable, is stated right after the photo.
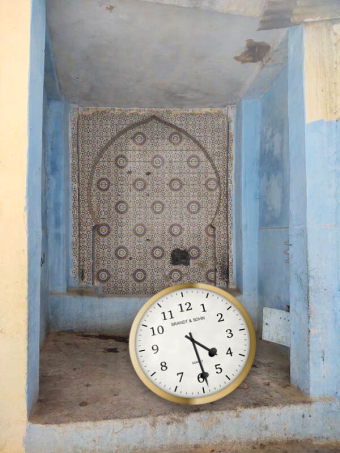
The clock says h=4 m=29
